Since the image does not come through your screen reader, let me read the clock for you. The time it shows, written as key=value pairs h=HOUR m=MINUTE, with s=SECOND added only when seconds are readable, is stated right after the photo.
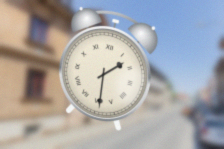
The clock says h=1 m=29
